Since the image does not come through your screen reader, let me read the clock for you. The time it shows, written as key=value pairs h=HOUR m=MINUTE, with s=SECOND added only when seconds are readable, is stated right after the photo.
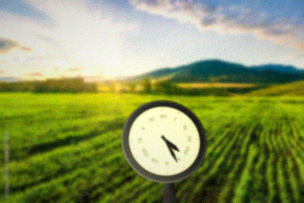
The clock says h=4 m=26
